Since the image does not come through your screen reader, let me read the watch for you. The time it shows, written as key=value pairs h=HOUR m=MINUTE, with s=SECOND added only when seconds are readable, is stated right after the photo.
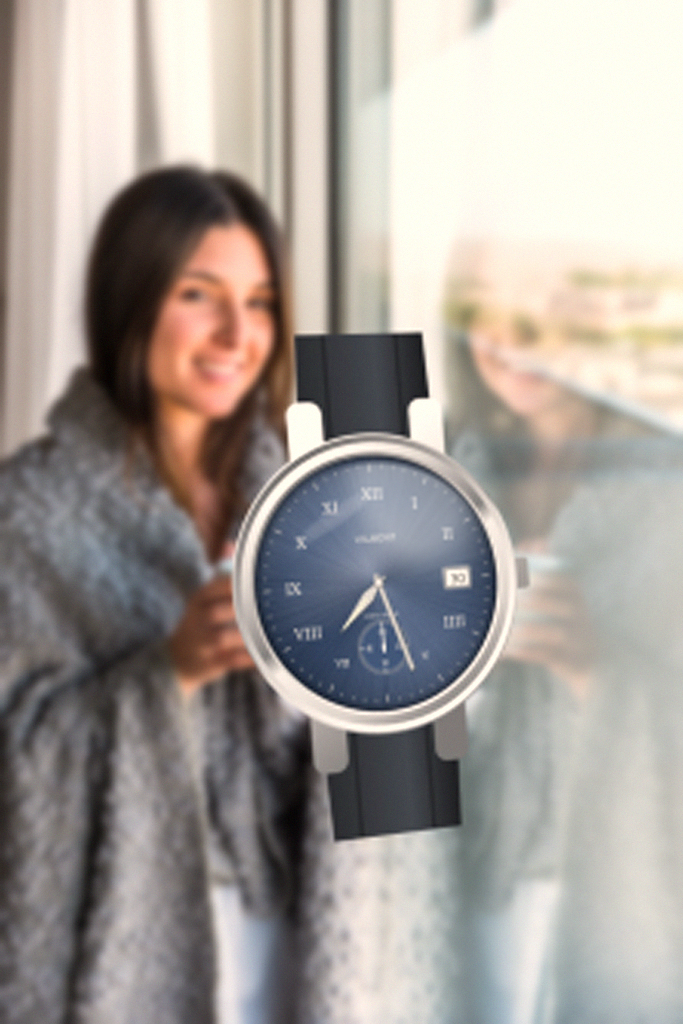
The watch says h=7 m=27
